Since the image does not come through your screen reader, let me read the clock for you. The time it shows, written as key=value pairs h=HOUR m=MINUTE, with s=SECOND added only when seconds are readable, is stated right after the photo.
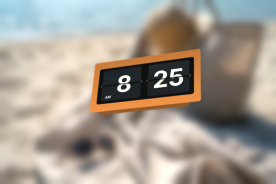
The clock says h=8 m=25
